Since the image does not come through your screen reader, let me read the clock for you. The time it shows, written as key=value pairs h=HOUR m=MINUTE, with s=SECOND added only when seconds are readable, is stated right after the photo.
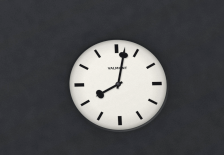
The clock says h=8 m=2
